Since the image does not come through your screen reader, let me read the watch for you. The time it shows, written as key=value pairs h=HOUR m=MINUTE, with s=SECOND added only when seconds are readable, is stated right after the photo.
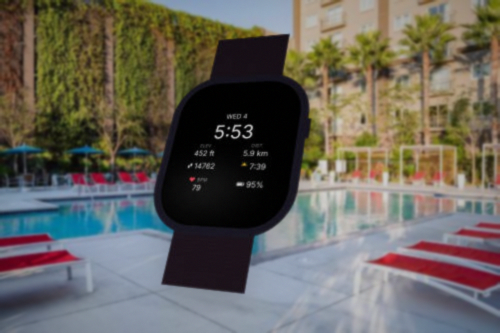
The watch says h=5 m=53
